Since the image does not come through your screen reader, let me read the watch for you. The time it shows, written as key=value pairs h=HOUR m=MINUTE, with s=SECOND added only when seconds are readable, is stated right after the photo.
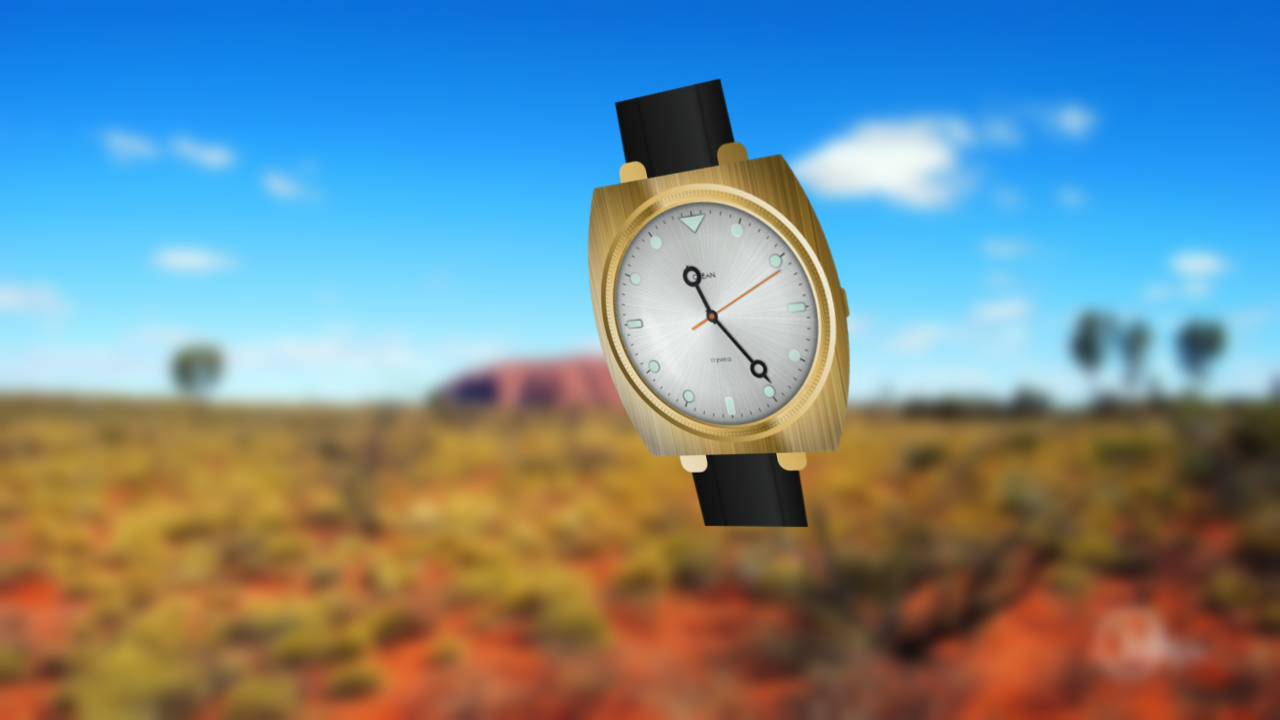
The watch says h=11 m=24 s=11
